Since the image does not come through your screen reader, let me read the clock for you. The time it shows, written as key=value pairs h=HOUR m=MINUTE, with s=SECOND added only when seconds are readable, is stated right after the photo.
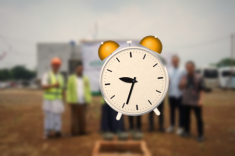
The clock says h=9 m=34
